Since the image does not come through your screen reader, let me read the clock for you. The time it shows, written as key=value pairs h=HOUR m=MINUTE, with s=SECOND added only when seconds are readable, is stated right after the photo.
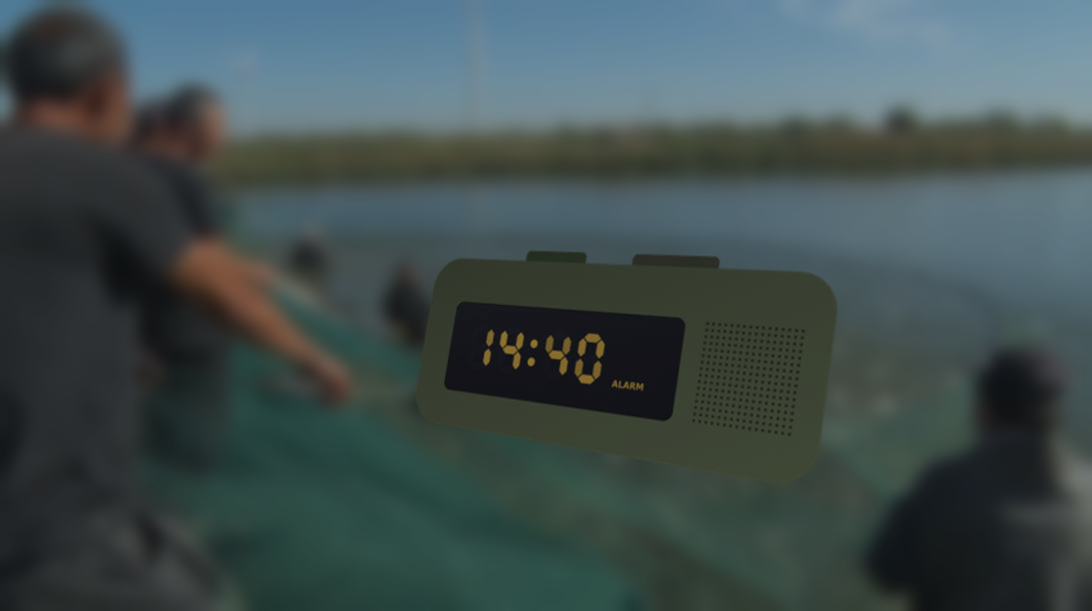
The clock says h=14 m=40
